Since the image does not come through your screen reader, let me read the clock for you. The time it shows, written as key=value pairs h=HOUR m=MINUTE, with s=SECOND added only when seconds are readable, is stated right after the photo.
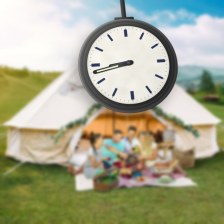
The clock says h=8 m=43
